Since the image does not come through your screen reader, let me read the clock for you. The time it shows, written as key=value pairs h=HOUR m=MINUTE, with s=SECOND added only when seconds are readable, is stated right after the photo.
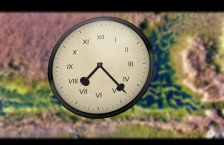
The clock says h=7 m=23
